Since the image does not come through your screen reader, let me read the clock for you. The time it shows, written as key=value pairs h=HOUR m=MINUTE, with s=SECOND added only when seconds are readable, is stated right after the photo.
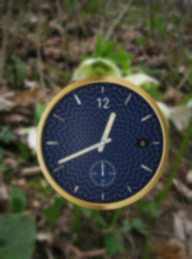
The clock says h=12 m=41
